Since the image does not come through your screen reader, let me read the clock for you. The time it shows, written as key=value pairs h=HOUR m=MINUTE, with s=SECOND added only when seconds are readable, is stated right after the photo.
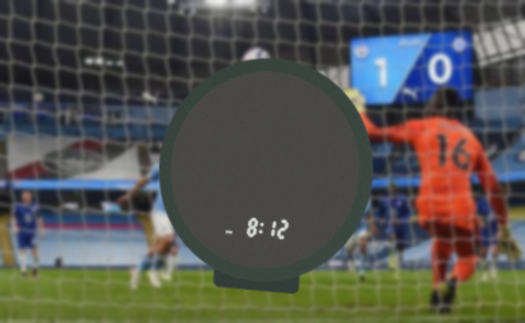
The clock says h=8 m=12
